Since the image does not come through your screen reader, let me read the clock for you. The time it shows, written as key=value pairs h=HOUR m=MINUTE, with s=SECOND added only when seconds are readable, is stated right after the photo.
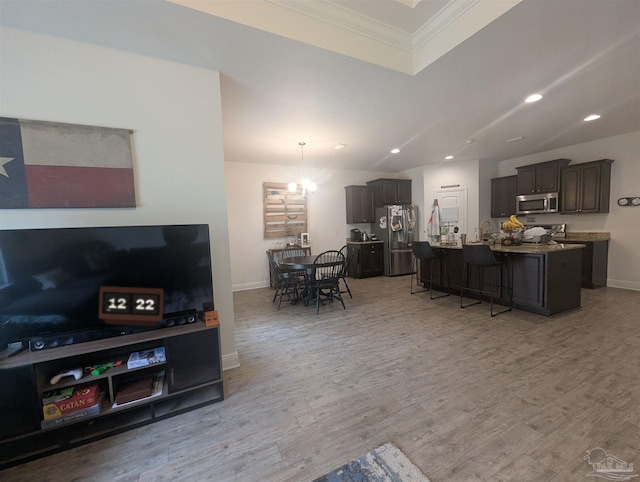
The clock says h=12 m=22
